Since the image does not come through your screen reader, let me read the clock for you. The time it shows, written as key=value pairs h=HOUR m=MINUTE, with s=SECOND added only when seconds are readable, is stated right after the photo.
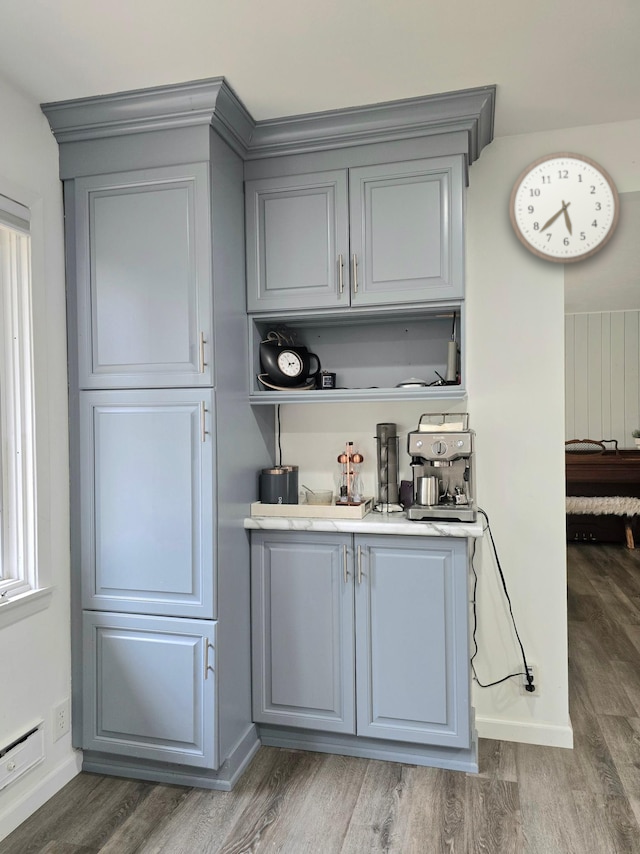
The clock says h=5 m=38
